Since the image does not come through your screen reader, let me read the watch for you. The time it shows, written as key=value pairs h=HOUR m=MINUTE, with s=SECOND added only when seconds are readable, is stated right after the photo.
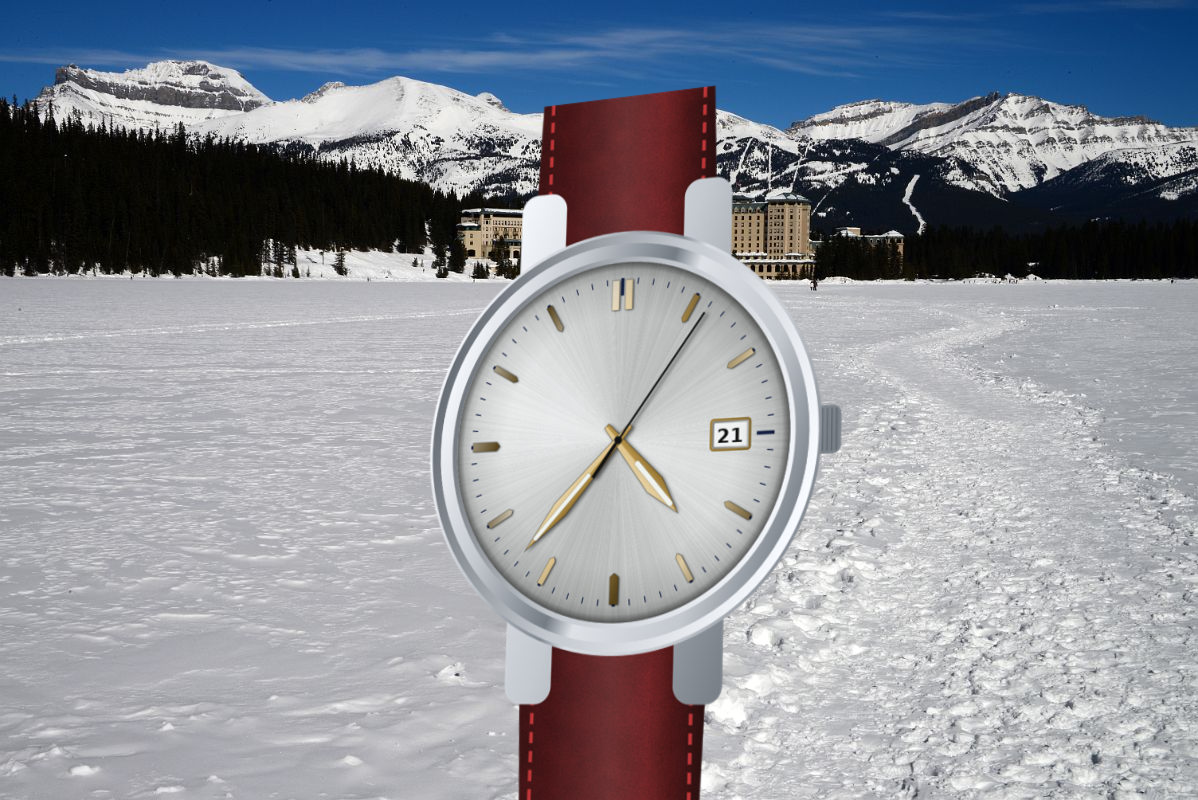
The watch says h=4 m=37 s=6
